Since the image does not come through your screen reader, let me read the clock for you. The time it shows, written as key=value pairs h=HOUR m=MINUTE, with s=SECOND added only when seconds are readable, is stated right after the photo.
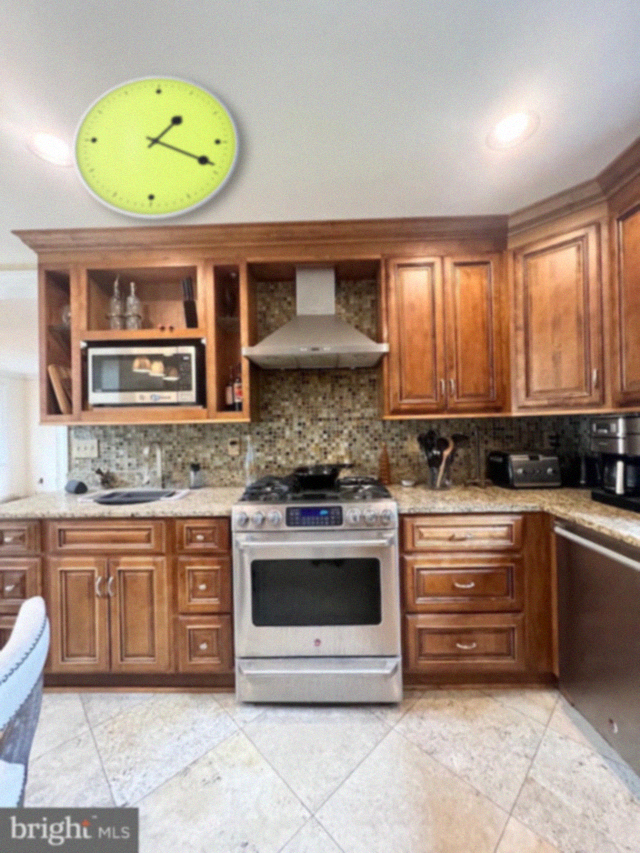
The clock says h=1 m=19
